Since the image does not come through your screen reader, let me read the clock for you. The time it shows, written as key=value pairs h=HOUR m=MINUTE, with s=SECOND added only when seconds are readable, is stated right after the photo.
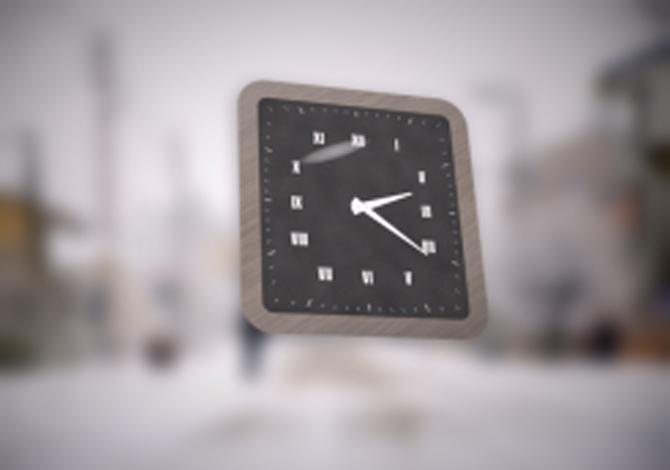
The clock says h=2 m=21
